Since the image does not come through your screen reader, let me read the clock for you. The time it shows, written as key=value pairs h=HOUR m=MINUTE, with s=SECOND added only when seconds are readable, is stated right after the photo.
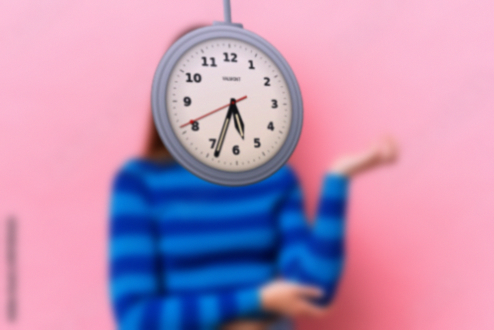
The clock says h=5 m=33 s=41
